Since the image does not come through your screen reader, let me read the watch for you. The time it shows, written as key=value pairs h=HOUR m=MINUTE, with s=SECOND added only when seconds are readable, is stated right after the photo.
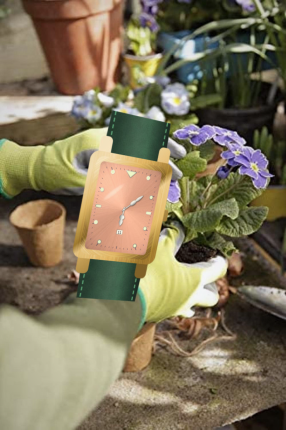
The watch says h=6 m=8
